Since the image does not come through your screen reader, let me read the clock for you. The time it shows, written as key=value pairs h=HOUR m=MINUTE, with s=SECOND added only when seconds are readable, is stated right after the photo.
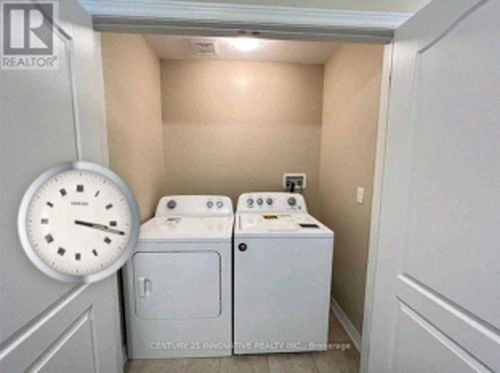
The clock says h=3 m=17
